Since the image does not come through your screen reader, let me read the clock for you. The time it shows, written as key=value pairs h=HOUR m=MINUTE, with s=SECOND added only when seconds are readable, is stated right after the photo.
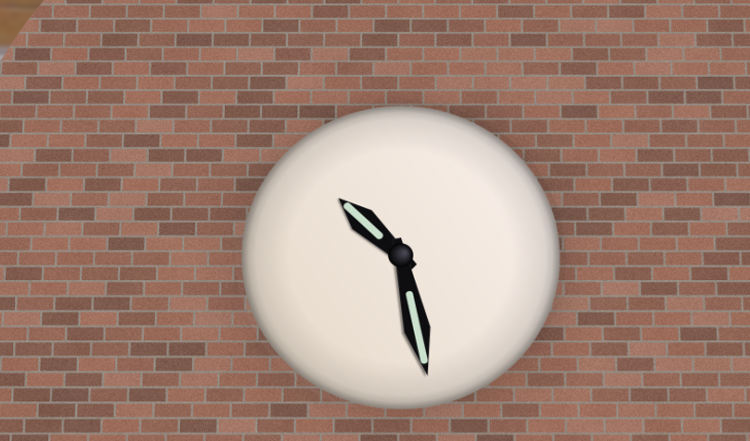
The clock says h=10 m=28
